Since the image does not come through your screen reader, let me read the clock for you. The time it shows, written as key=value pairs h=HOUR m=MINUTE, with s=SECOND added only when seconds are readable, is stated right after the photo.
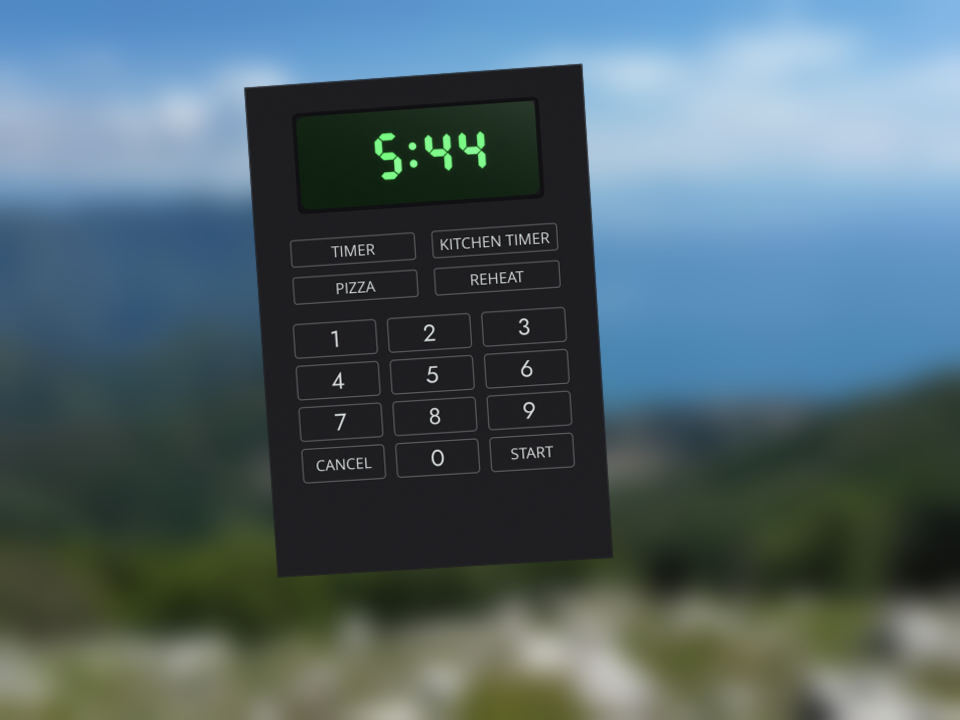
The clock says h=5 m=44
